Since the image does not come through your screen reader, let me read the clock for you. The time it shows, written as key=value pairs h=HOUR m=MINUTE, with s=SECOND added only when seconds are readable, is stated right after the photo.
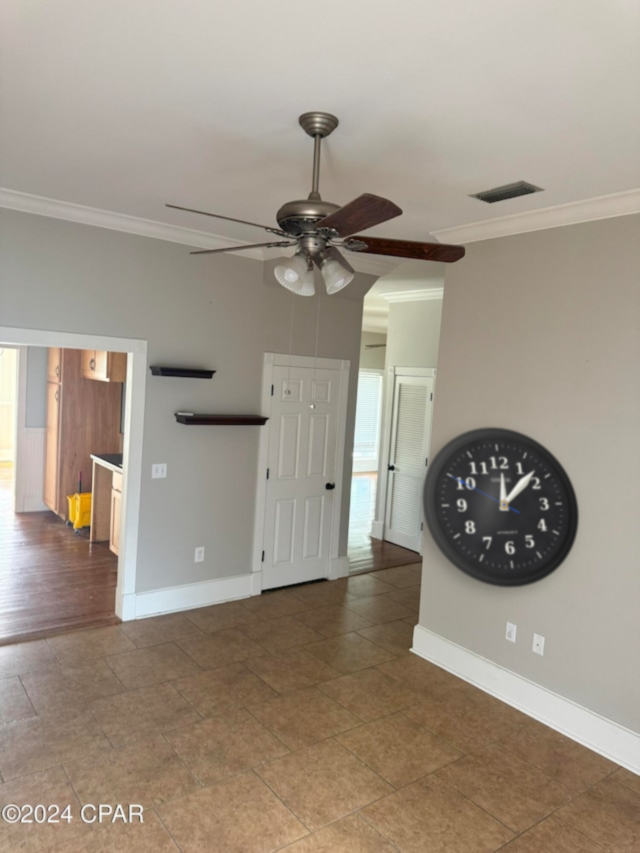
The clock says h=12 m=7 s=50
